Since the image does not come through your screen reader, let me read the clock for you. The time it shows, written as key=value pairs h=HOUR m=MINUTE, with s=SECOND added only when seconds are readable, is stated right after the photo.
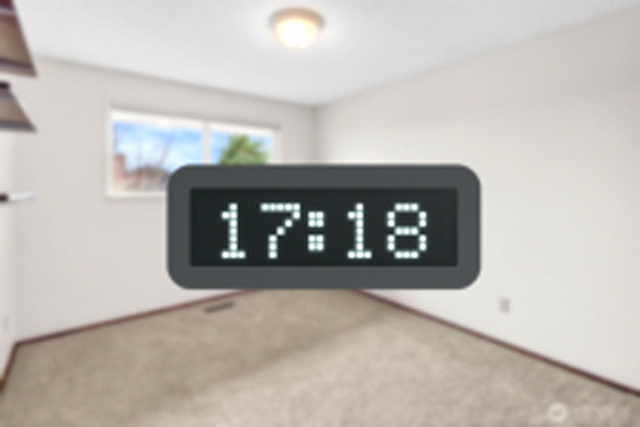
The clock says h=17 m=18
